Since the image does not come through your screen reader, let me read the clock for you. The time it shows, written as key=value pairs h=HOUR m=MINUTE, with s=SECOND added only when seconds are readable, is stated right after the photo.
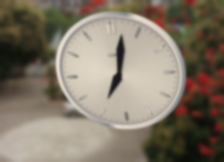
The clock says h=7 m=2
